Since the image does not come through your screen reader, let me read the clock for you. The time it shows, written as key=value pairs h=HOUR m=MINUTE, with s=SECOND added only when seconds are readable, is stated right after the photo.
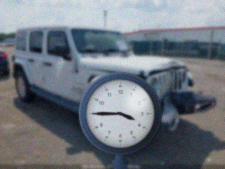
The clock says h=3 m=45
